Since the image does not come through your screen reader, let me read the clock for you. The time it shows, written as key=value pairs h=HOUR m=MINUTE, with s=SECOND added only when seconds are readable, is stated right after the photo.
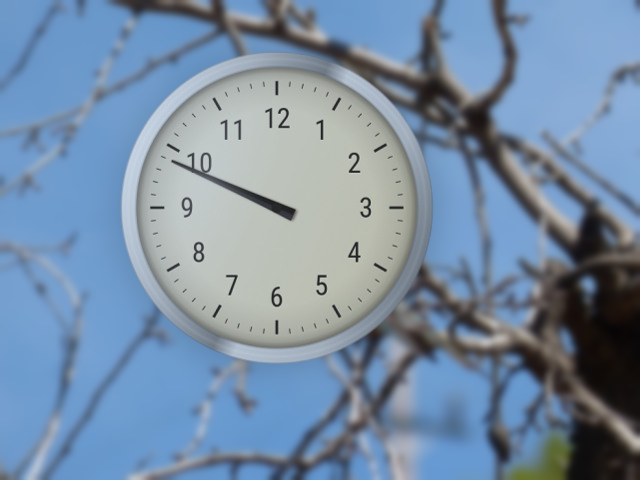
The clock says h=9 m=49
